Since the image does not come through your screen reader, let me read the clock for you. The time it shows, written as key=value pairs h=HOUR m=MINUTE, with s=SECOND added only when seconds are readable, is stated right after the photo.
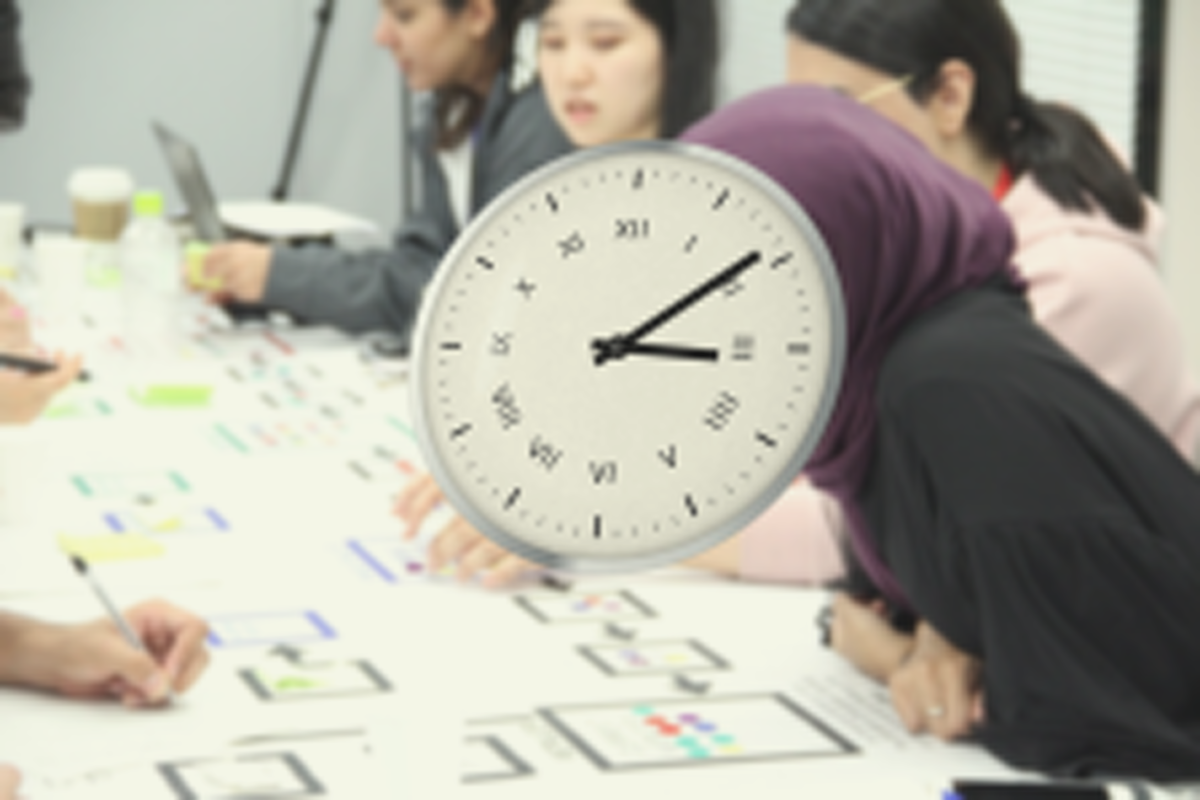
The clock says h=3 m=9
